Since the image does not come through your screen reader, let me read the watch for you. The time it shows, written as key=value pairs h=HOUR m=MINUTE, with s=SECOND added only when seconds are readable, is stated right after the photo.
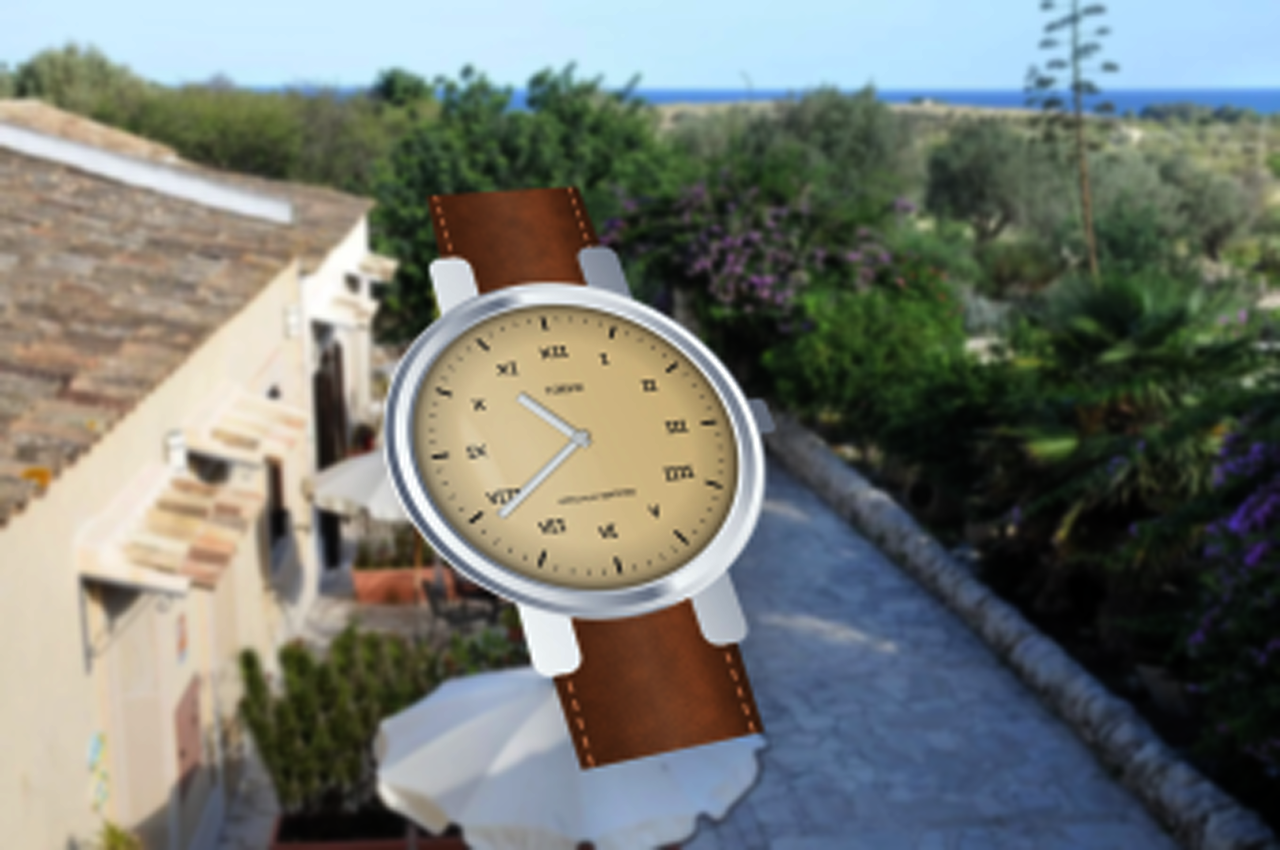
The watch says h=10 m=39
